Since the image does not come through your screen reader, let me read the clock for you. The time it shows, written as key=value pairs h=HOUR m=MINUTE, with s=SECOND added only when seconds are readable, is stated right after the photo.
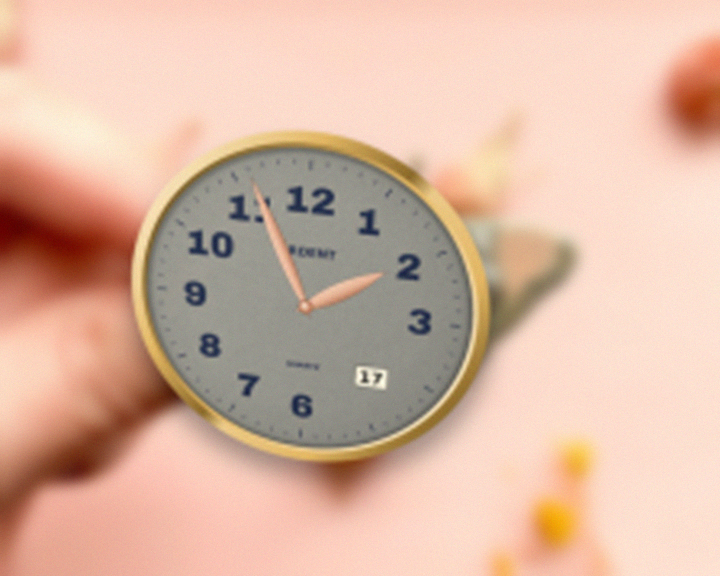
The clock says h=1 m=56
